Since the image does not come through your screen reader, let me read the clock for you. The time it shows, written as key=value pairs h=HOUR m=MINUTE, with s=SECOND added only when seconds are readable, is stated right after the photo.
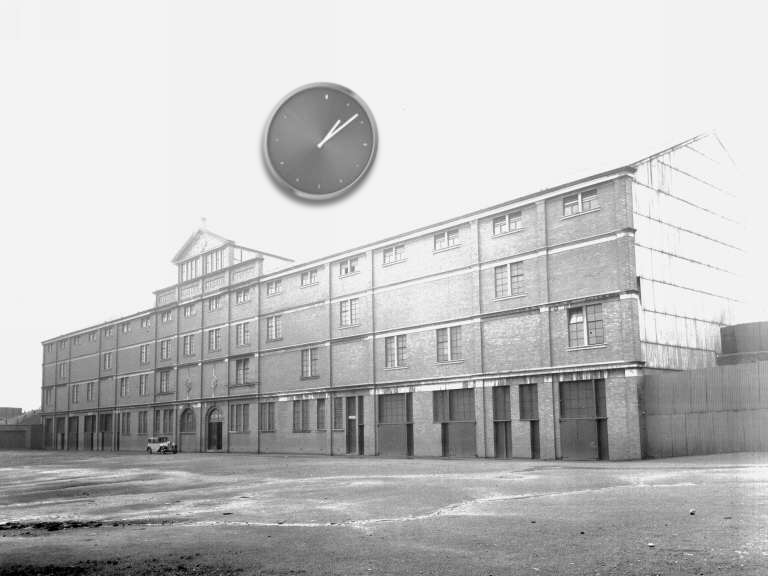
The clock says h=1 m=8
